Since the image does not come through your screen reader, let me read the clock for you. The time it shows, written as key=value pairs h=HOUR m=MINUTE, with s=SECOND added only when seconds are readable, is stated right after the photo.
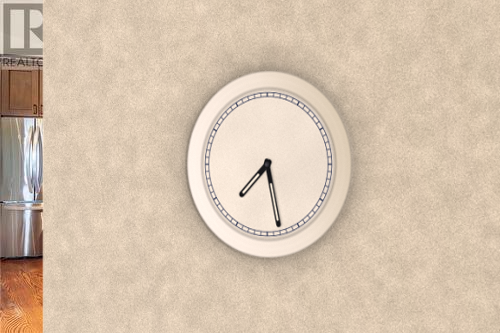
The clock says h=7 m=28
